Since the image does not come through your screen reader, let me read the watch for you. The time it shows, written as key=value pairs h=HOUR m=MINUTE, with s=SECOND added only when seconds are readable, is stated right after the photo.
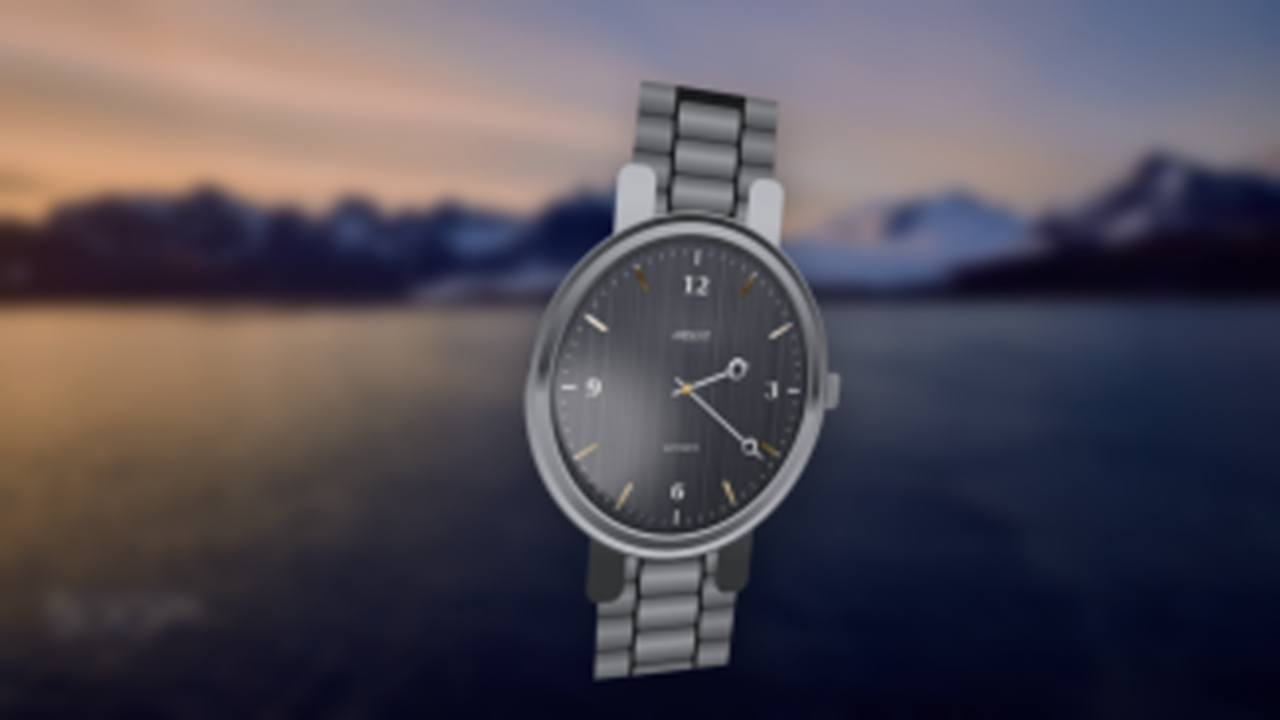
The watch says h=2 m=21
